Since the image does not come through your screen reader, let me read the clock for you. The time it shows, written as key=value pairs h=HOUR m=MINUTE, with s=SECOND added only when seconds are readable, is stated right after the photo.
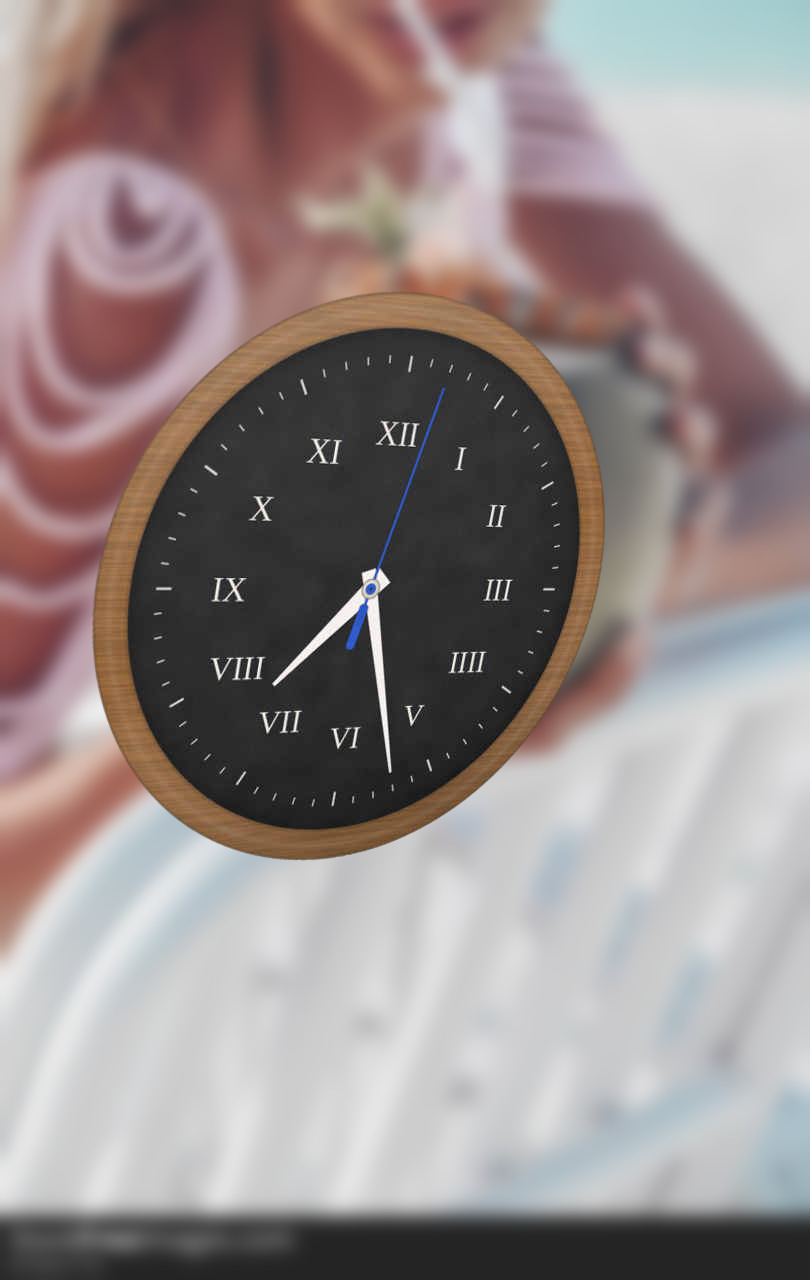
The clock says h=7 m=27 s=2
